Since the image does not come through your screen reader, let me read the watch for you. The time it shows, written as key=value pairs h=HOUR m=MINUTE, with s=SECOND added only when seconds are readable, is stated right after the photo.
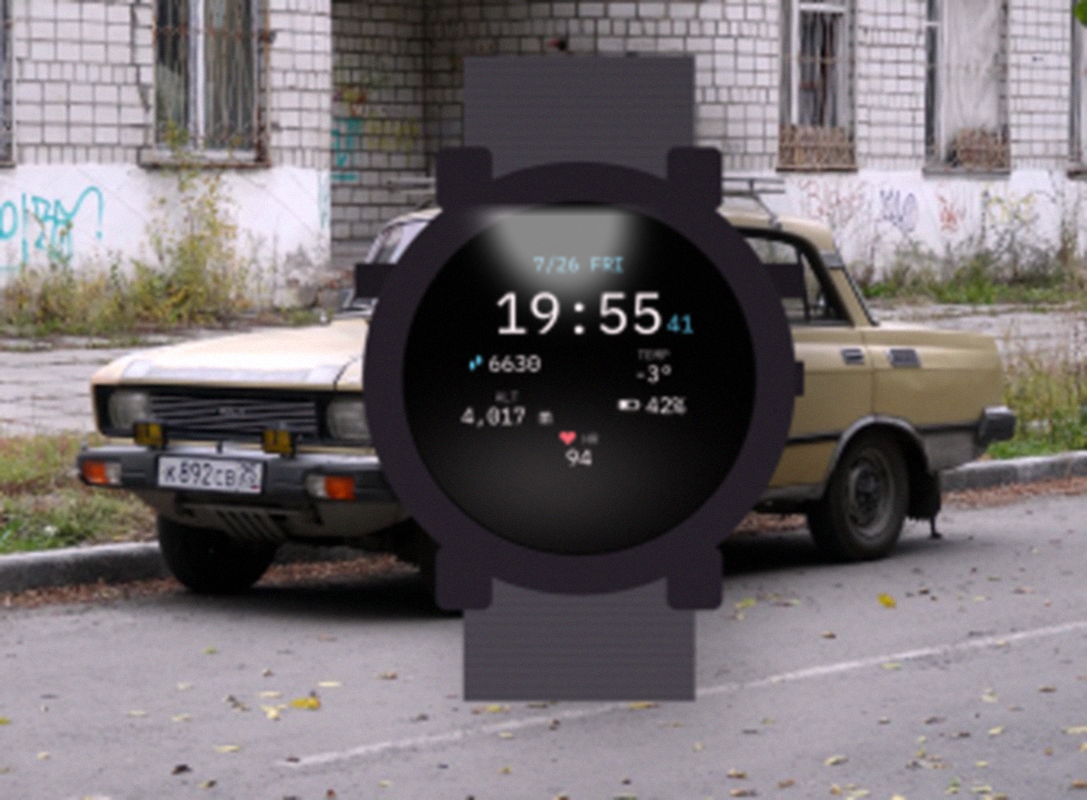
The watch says h=19 m=55
